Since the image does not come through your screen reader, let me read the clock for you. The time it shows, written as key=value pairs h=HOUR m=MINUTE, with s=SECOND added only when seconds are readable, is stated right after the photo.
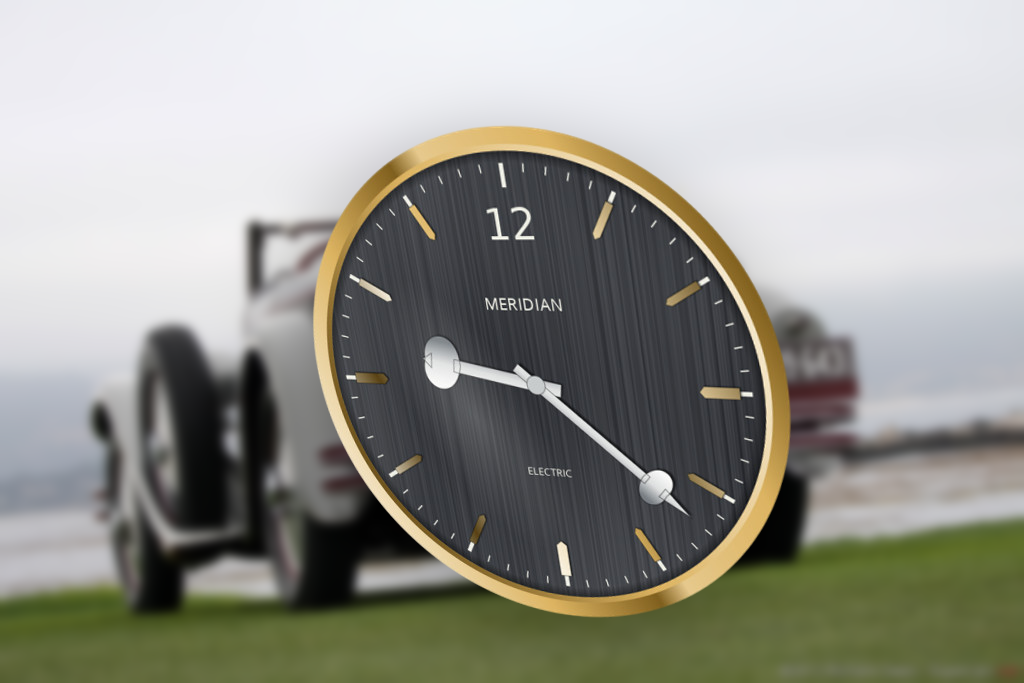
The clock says h=9 m=22
